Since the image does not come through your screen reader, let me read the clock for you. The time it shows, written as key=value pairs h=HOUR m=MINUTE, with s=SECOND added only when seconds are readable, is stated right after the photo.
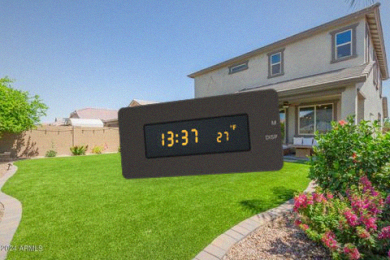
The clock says h=13 m=37
